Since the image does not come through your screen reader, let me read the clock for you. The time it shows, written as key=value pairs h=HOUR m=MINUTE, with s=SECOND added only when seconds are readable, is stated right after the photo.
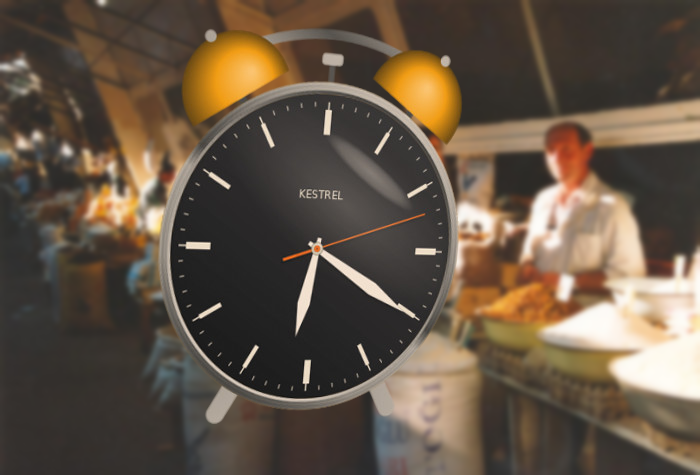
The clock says h=6 m=20 s=12
